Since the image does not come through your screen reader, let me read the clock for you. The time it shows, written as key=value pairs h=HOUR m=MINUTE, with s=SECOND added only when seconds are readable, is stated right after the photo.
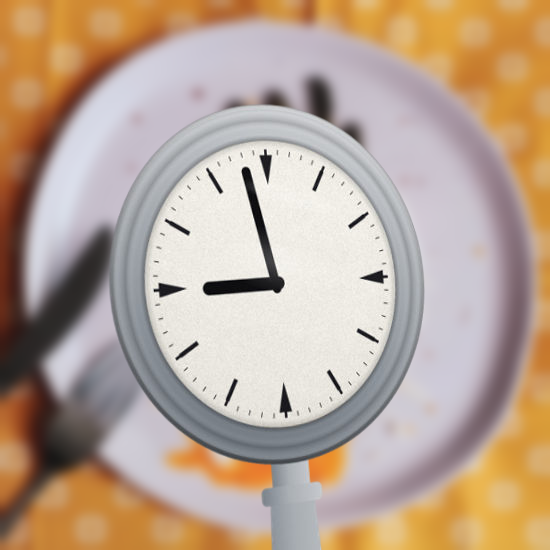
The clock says h=8 m=58
